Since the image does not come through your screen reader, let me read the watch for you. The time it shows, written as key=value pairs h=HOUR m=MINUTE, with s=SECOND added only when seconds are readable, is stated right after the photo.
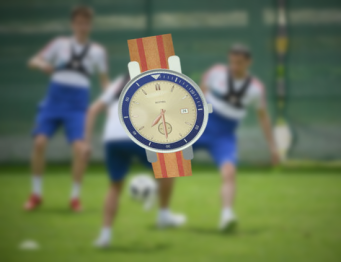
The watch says h=7 m=30
